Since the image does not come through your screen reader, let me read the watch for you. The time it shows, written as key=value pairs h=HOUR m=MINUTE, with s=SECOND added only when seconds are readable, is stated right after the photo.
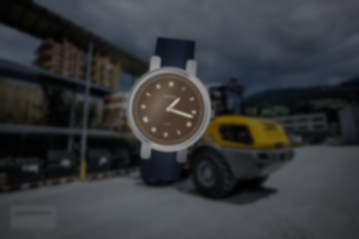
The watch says h=1 m=17
